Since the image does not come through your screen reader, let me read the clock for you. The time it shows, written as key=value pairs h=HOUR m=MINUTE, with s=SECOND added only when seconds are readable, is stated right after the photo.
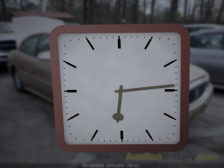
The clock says h=6 m=14
